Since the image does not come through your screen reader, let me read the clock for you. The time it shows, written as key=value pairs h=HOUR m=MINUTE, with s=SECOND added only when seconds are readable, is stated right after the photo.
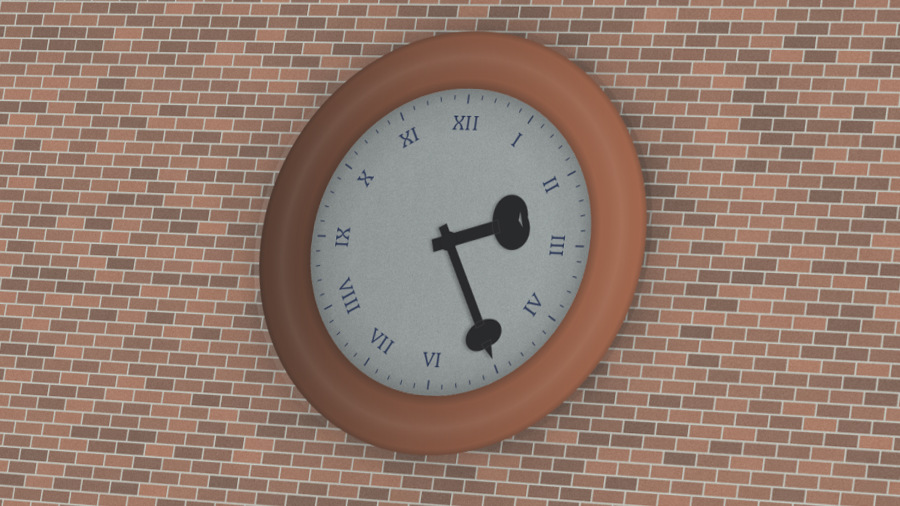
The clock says h=2 m=25
